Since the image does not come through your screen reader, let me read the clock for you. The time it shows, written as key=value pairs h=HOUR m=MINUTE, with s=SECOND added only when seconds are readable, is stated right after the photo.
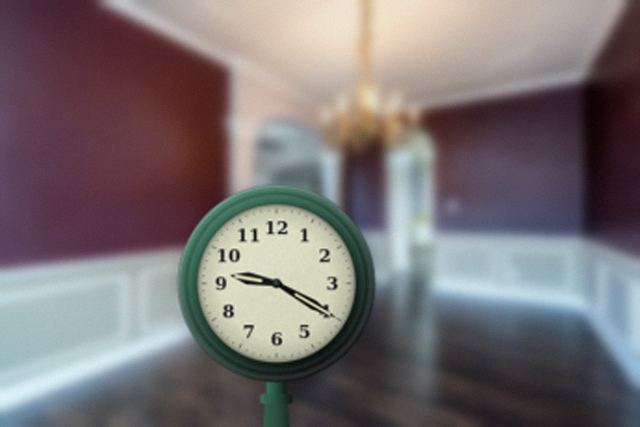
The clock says h=9 m=20
